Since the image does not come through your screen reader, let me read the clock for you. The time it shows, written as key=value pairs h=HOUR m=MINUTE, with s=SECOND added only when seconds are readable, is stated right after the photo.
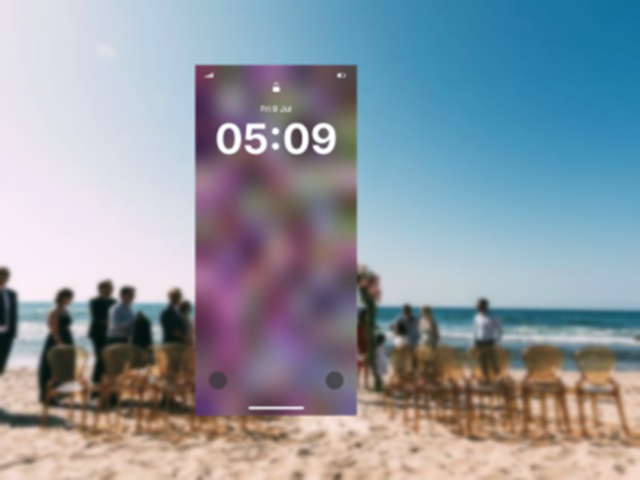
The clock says h=5 m=9
